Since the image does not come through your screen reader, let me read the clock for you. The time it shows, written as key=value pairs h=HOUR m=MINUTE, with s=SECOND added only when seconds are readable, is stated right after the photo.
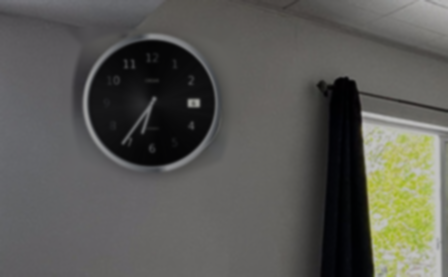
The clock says h=6 m=36
